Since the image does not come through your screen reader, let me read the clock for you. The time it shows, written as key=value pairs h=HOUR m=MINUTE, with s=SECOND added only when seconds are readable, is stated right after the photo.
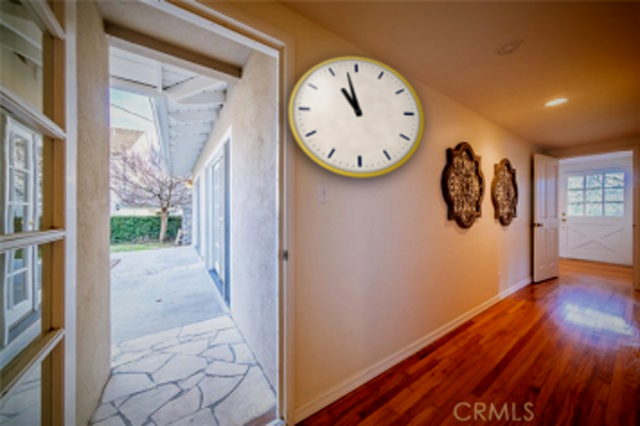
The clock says h=10 m=58
